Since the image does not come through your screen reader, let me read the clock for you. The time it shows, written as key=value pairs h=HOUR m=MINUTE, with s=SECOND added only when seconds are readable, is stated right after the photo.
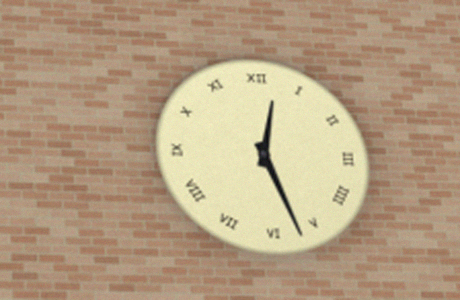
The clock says h=12 m=27
